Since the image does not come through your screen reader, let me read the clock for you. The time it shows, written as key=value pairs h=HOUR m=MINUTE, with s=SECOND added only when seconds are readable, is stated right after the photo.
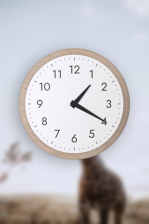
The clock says h=1 m=20
